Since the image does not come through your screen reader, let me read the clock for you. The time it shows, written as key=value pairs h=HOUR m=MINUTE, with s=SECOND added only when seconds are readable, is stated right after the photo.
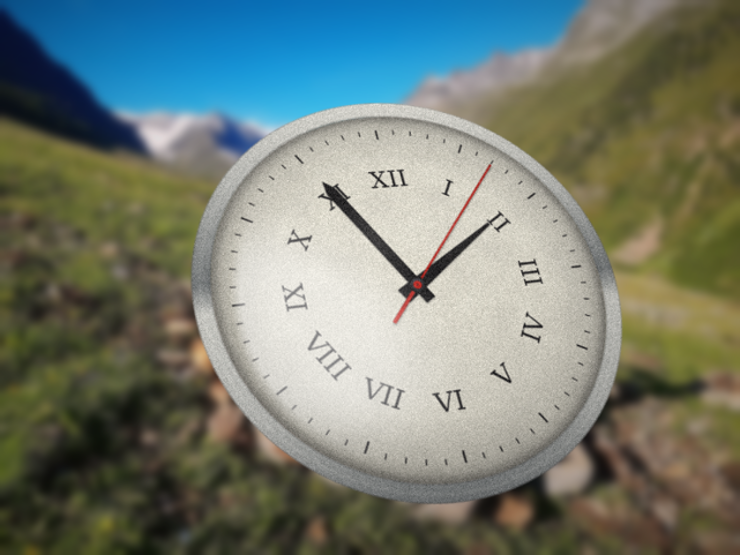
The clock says h=1 m=55 s=7
